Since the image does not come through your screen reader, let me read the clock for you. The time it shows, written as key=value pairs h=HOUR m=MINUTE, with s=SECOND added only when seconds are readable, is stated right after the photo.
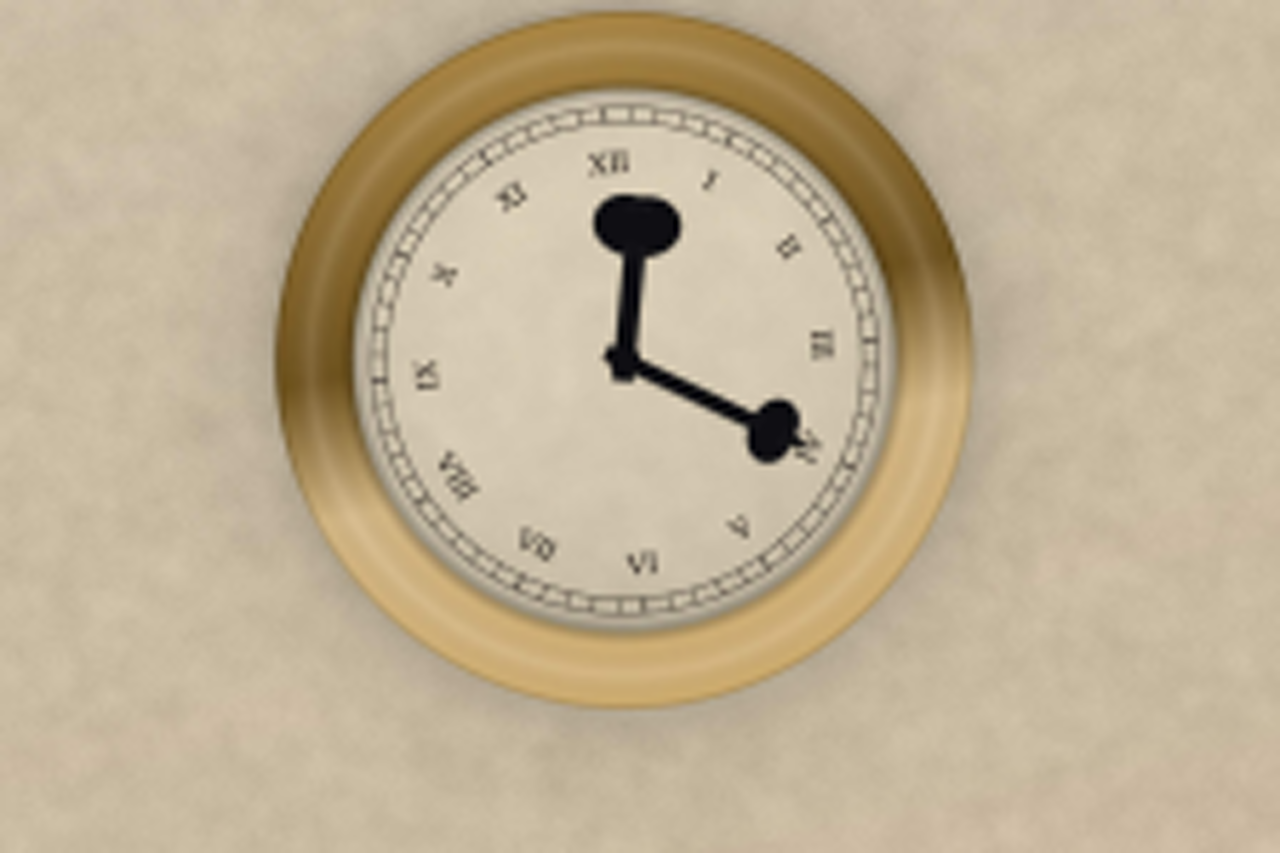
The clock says h=12 m=20
